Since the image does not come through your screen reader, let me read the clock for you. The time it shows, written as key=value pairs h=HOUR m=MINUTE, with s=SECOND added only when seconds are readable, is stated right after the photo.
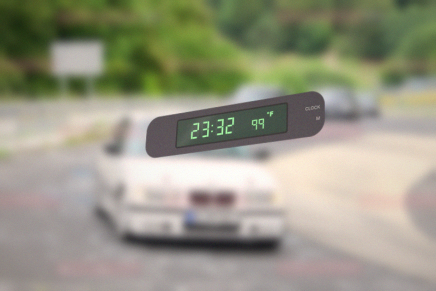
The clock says h=23 m=32
